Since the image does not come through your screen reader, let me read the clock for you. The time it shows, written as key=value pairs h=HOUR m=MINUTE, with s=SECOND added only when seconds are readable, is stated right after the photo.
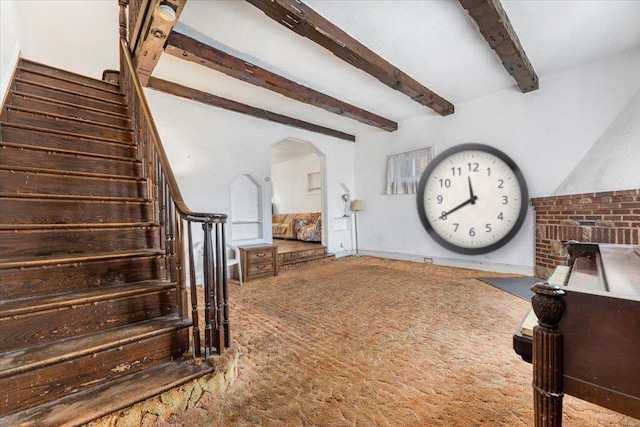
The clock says h=11 m=40
